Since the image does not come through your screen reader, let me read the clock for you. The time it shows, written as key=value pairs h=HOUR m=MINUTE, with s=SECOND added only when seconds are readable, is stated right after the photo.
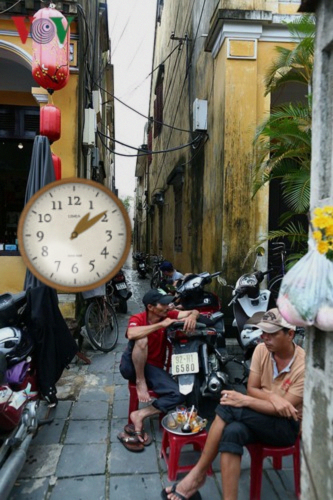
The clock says h=1 m=9
